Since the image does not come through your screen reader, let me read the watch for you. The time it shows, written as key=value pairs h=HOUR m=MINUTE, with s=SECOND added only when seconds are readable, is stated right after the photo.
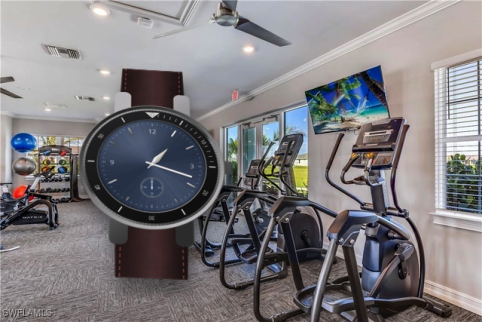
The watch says h=1 m=18
